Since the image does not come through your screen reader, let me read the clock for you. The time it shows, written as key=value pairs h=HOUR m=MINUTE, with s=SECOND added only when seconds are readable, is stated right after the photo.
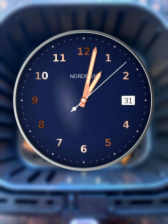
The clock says h=1 m=2 s=8
